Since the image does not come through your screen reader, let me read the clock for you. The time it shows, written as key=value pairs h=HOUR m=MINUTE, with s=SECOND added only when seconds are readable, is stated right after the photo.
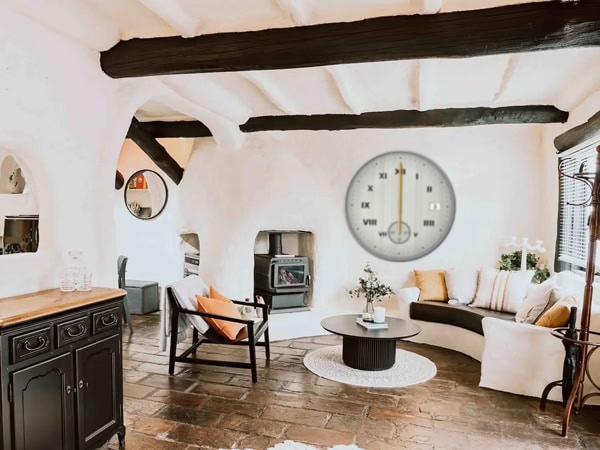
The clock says h=6 m=0
